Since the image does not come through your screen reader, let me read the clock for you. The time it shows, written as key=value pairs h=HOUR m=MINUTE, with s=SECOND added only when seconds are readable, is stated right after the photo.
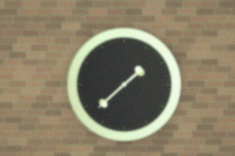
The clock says h=1 m=38
